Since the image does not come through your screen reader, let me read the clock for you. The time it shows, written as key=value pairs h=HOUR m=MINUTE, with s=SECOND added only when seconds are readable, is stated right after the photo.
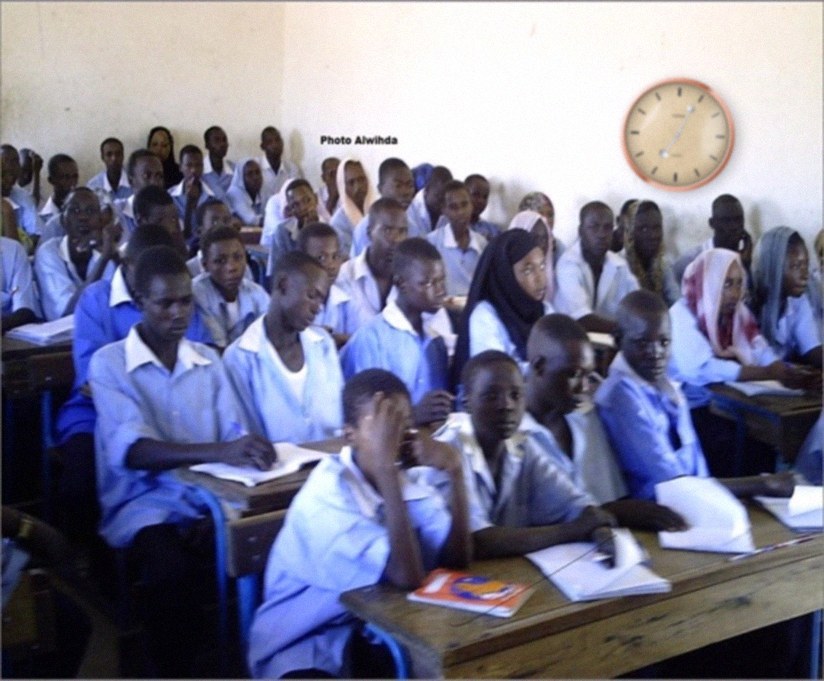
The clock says h=7 m=4
